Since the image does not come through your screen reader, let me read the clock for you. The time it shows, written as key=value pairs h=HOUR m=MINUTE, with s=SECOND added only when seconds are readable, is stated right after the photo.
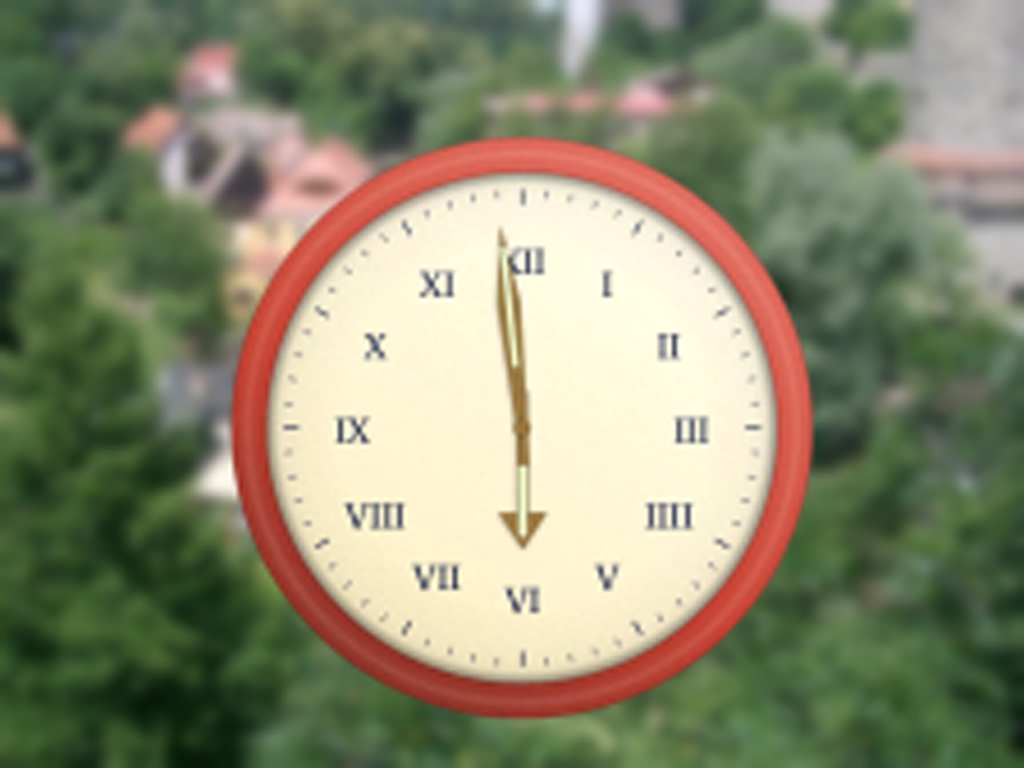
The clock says h=5 m=59
